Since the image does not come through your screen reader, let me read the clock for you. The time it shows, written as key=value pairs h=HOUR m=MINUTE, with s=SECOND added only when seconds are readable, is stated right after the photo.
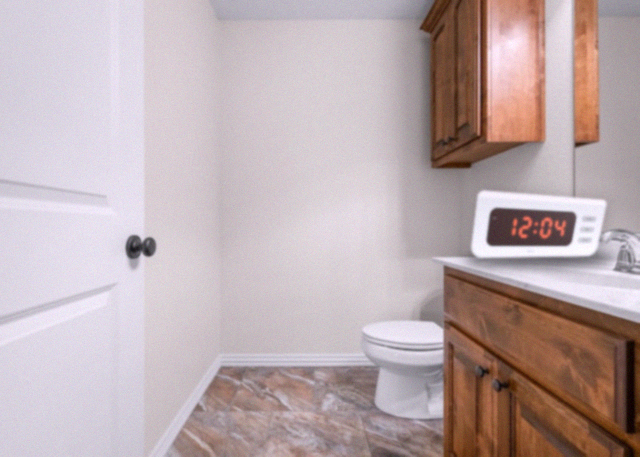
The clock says h=12 m=4
